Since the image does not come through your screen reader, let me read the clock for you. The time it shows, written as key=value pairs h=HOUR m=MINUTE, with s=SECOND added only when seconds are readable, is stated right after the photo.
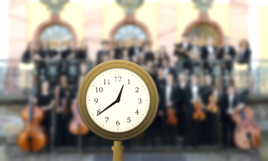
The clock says h=12 m=39
